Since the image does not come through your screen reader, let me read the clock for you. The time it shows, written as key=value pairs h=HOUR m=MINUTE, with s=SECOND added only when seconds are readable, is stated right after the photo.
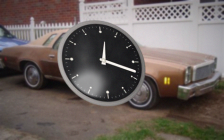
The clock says h=12 m=18
